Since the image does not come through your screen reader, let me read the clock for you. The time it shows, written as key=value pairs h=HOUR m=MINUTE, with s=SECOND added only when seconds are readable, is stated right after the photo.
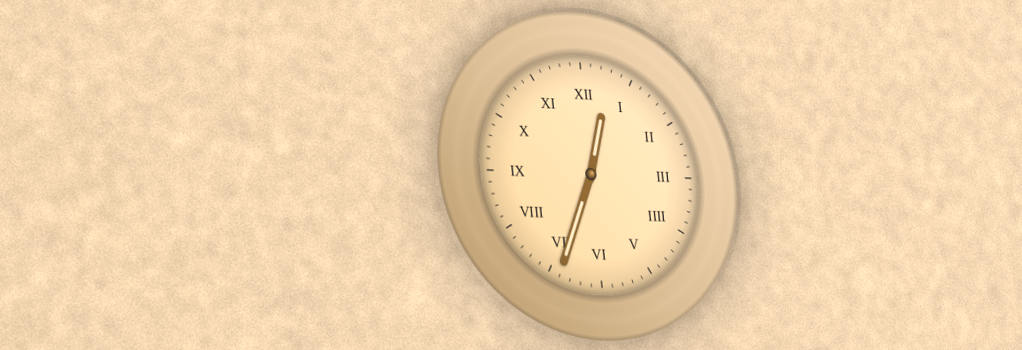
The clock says h=12 m=34
